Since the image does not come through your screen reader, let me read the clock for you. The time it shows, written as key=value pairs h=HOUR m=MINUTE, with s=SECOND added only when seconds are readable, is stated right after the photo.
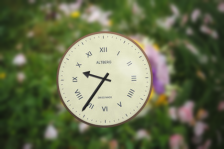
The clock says h=9 m=36
